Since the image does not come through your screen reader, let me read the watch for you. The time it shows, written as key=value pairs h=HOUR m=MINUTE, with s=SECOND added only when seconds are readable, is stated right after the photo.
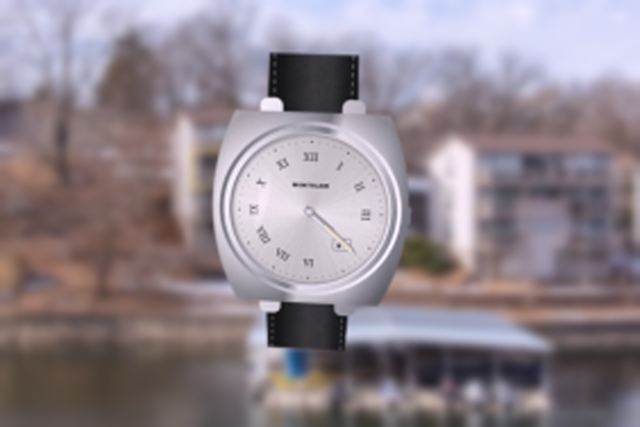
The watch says h=4 m=22
